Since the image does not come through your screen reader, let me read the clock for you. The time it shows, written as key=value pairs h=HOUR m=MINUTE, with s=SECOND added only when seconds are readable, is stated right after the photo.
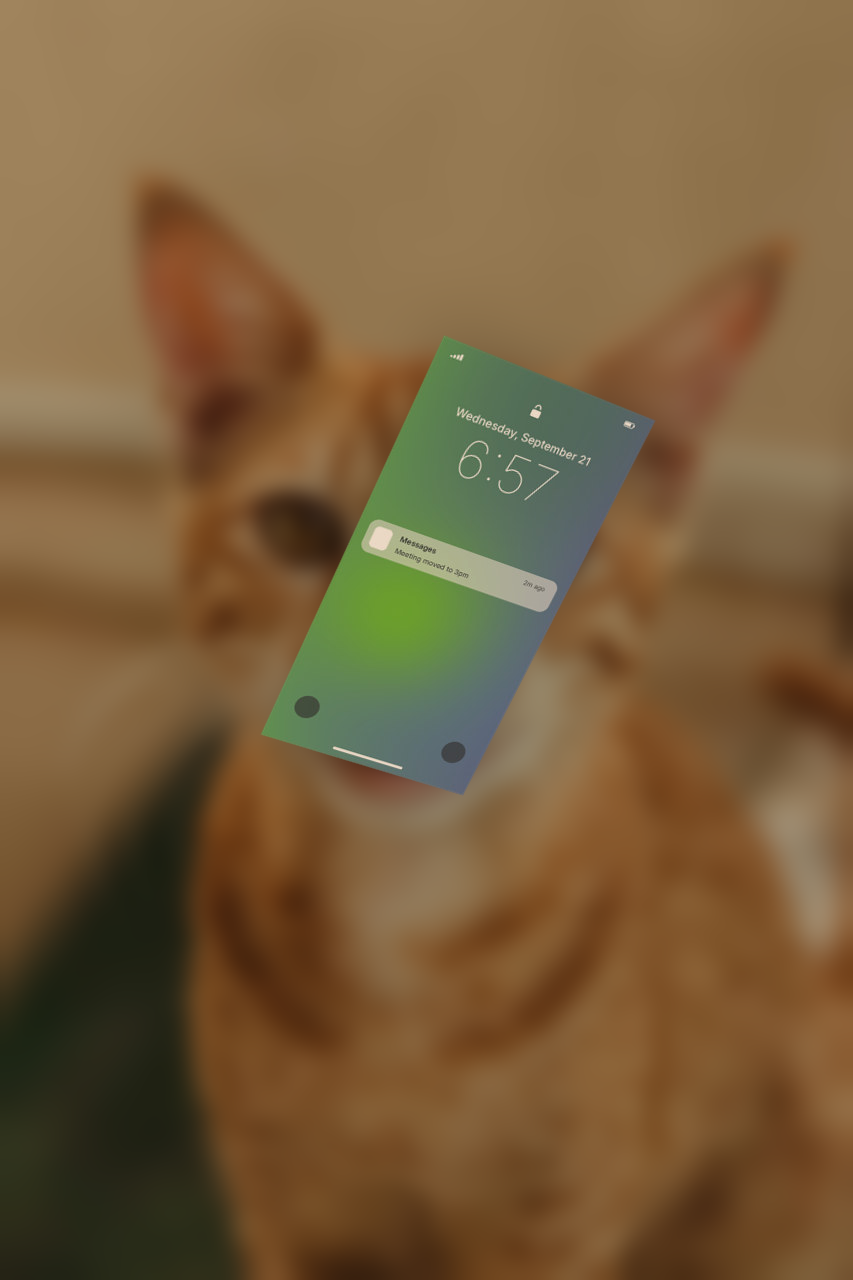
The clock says h=6 m=57
